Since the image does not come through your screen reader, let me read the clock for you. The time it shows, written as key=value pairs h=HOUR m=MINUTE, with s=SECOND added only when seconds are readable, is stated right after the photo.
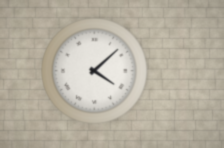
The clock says h=4 m=8
